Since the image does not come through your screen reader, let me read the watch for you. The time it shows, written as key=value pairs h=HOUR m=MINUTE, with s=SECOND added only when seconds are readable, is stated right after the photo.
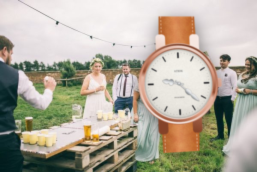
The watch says h=9 m=22
